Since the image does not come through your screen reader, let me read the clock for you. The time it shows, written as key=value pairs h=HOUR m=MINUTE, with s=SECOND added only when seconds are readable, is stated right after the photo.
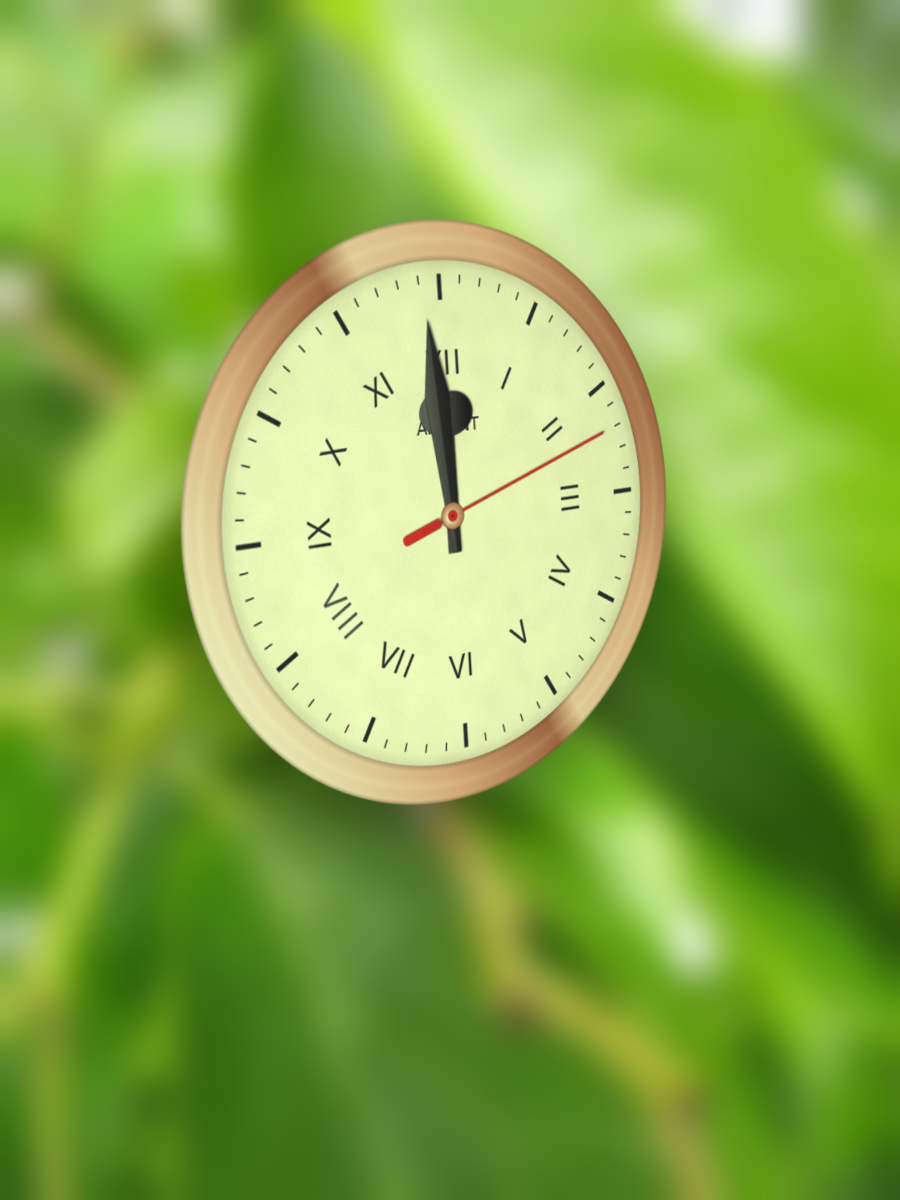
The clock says h=11 m=59 s=12
